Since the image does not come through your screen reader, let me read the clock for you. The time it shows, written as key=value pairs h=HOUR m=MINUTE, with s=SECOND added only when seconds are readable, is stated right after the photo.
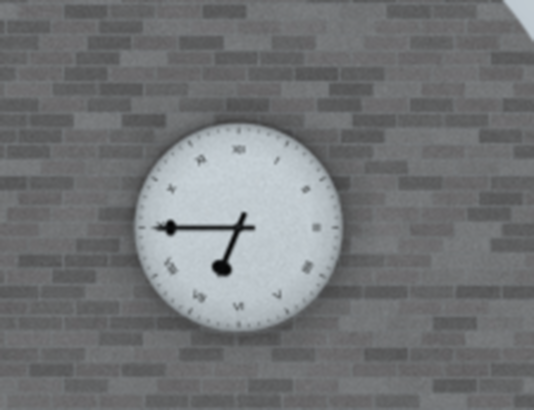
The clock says h=6 m=45
